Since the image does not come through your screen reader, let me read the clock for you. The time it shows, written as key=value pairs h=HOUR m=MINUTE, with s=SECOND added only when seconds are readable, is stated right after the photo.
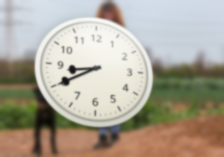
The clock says h=8 m=40
